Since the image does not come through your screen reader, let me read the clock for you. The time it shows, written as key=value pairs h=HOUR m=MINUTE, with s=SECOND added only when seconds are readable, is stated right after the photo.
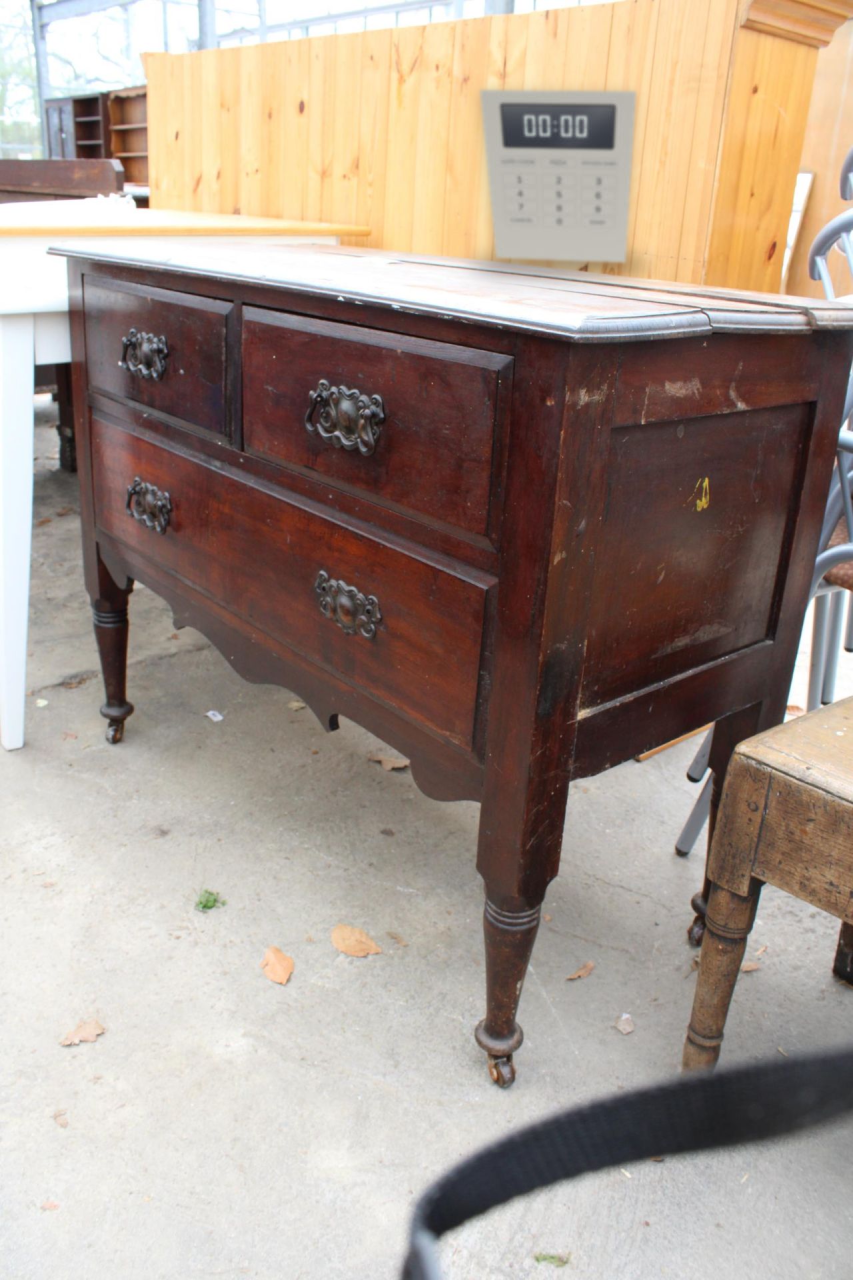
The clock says h=0 m=0
